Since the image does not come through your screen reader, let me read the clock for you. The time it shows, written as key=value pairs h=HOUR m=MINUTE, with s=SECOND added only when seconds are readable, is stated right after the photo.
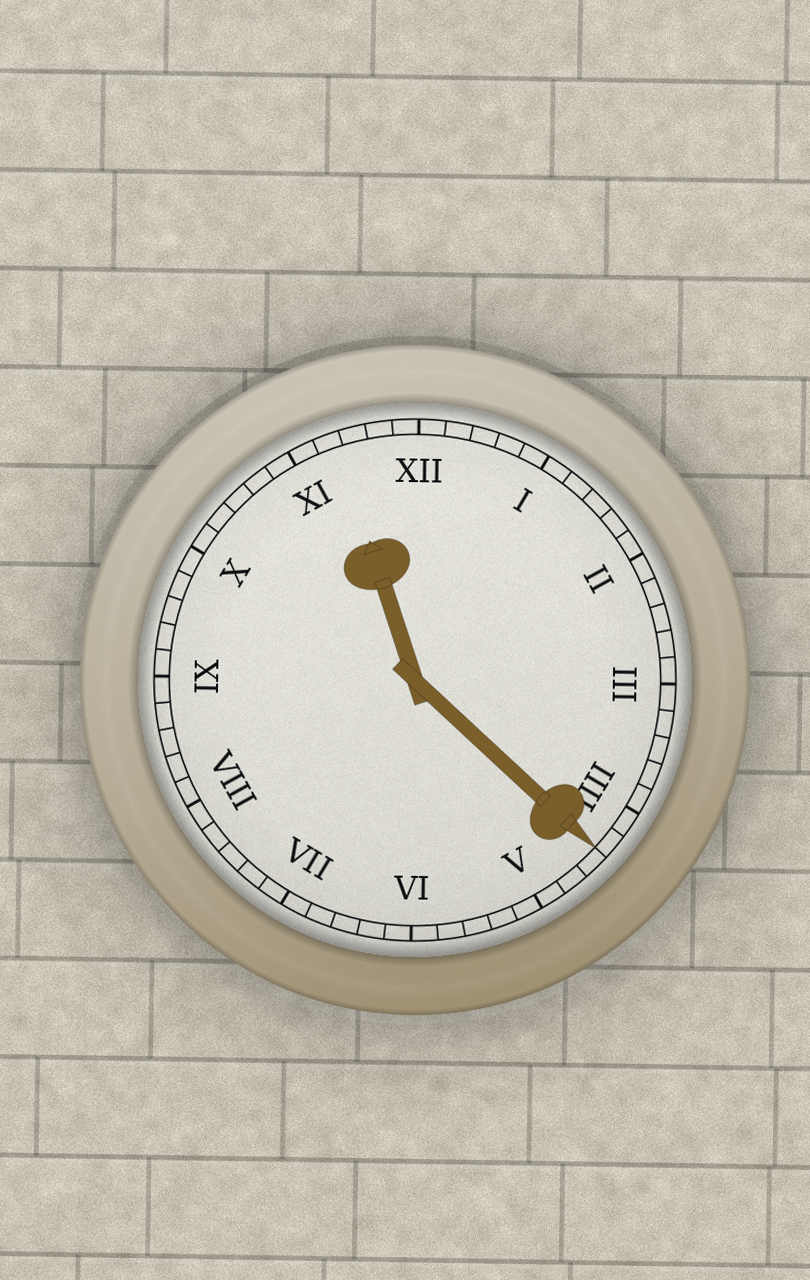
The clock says h=11 m=22
